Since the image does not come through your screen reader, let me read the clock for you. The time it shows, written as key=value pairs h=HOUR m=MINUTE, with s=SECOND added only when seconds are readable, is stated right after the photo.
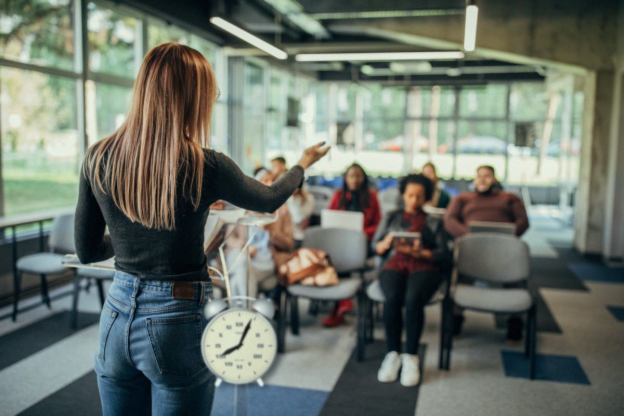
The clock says h=8 m=4
